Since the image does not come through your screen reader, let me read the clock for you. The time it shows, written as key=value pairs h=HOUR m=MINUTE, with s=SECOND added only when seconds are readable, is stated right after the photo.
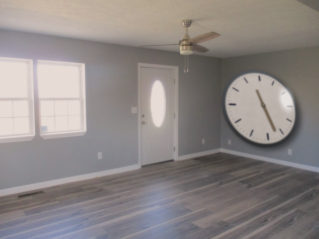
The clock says h=11 m=27
